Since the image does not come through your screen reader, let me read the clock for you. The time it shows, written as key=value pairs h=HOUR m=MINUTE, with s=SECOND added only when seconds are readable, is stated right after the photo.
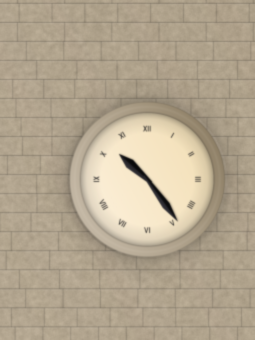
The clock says h=10 m=24
